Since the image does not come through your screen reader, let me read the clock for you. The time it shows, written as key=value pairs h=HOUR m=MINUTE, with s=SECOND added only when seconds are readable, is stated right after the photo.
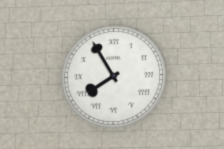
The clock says h=7 m=55
